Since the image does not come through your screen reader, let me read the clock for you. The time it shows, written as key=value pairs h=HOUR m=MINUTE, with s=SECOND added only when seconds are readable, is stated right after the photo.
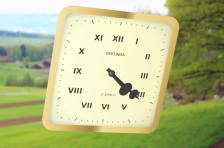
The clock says h=4 m=21
